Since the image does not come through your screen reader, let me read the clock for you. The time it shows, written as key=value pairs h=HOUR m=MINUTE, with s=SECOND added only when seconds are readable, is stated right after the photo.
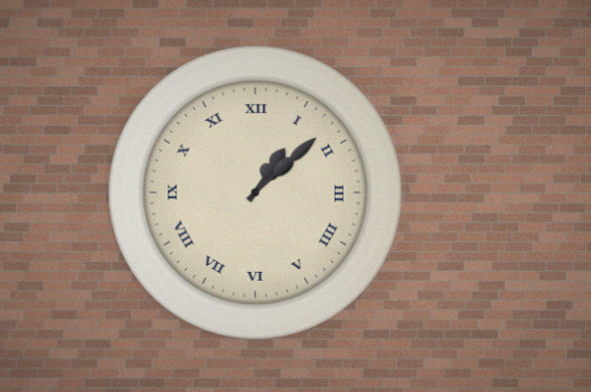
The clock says h=1 m=8
